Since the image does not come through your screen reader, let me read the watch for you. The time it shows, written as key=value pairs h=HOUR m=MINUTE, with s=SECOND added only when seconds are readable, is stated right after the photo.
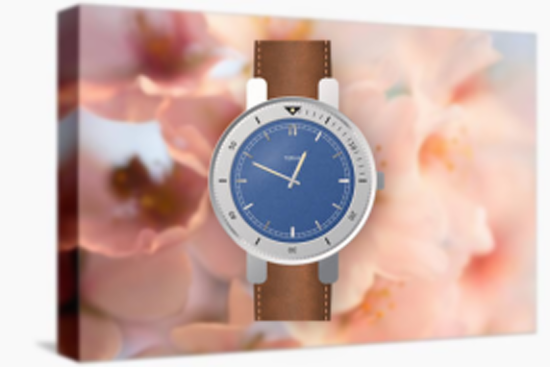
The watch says h=12 m=49
